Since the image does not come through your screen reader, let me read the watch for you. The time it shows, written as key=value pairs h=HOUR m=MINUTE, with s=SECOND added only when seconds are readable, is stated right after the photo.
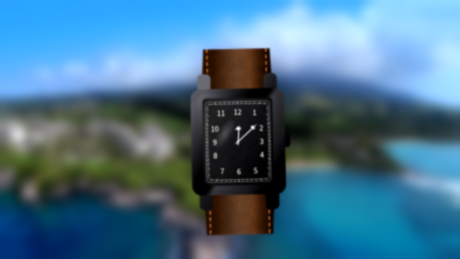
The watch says h=12 m=8
